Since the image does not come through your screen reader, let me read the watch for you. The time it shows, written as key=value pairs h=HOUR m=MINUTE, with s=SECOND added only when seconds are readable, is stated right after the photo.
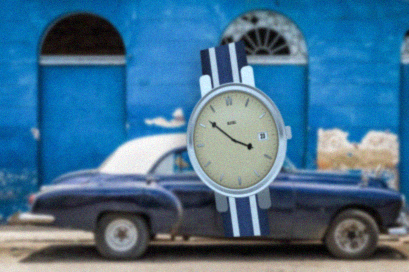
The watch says h=3 m=52
